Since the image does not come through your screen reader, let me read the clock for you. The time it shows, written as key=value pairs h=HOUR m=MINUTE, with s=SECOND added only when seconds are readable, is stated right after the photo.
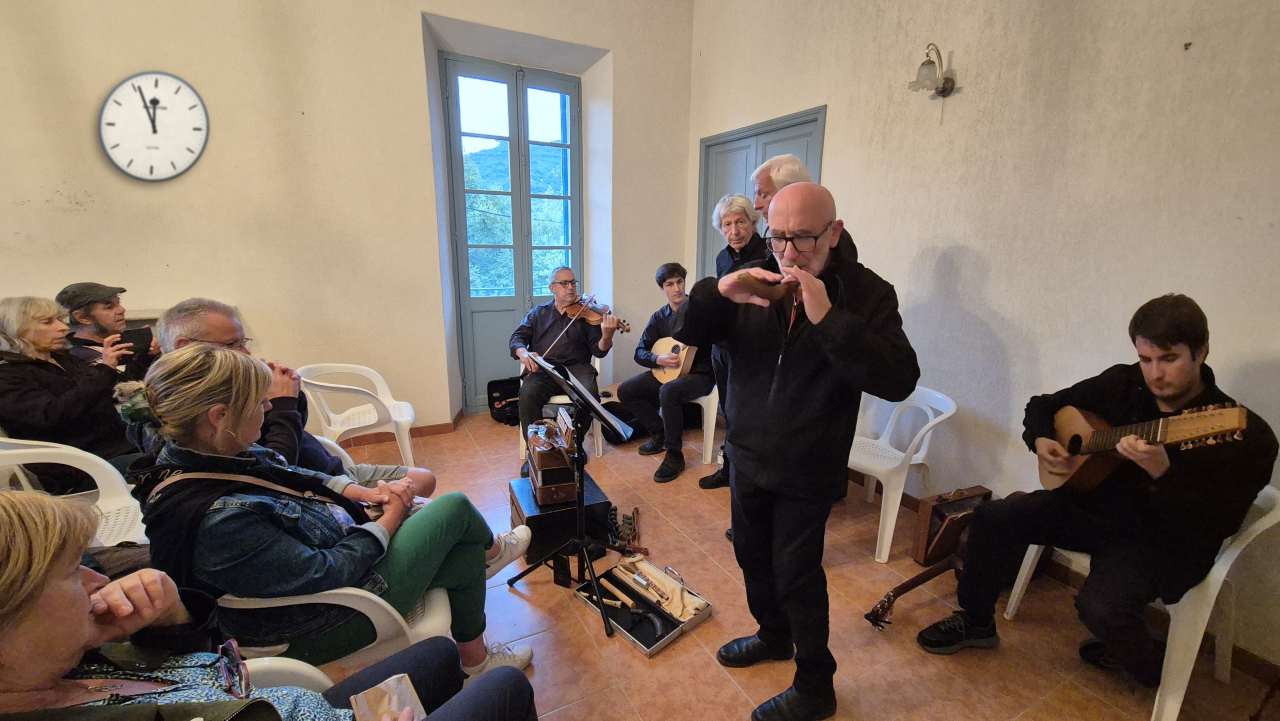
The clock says h=11 m=56
